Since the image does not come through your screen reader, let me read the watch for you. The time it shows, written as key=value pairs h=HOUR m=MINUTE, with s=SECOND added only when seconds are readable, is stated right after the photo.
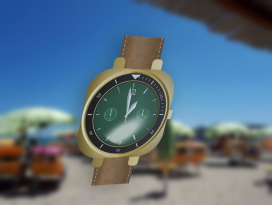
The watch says h=12 m=59
